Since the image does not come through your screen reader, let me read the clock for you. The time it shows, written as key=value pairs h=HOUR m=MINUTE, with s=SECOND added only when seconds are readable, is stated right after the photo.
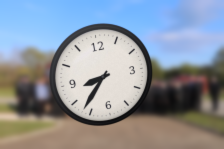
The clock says h=8 m=37
